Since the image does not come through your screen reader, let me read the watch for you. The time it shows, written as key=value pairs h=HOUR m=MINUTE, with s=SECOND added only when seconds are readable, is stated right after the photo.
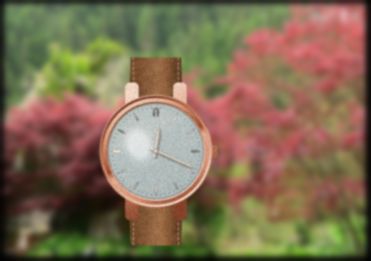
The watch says h=12 m=19
